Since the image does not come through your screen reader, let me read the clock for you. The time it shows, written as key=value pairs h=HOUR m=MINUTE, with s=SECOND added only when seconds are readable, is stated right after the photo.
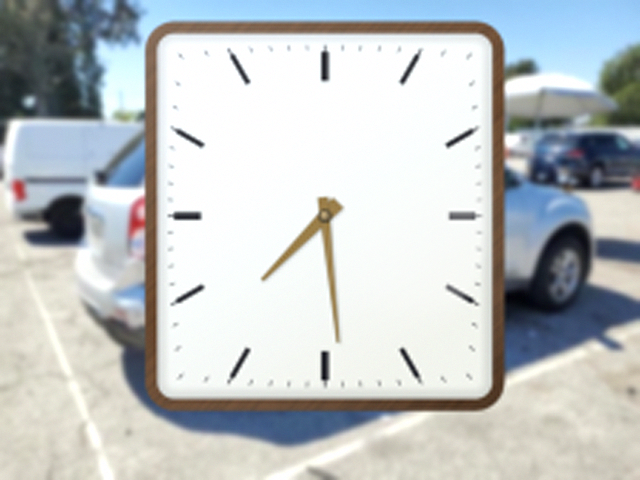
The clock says h=7 m=29
